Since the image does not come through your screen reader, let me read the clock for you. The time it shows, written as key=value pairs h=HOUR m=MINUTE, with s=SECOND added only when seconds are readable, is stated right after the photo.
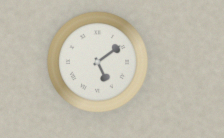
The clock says h=5 m=9
